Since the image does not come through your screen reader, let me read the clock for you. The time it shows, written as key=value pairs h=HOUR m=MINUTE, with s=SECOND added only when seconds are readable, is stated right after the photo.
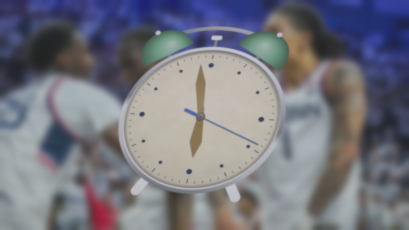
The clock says h=5 m=58 s=19
